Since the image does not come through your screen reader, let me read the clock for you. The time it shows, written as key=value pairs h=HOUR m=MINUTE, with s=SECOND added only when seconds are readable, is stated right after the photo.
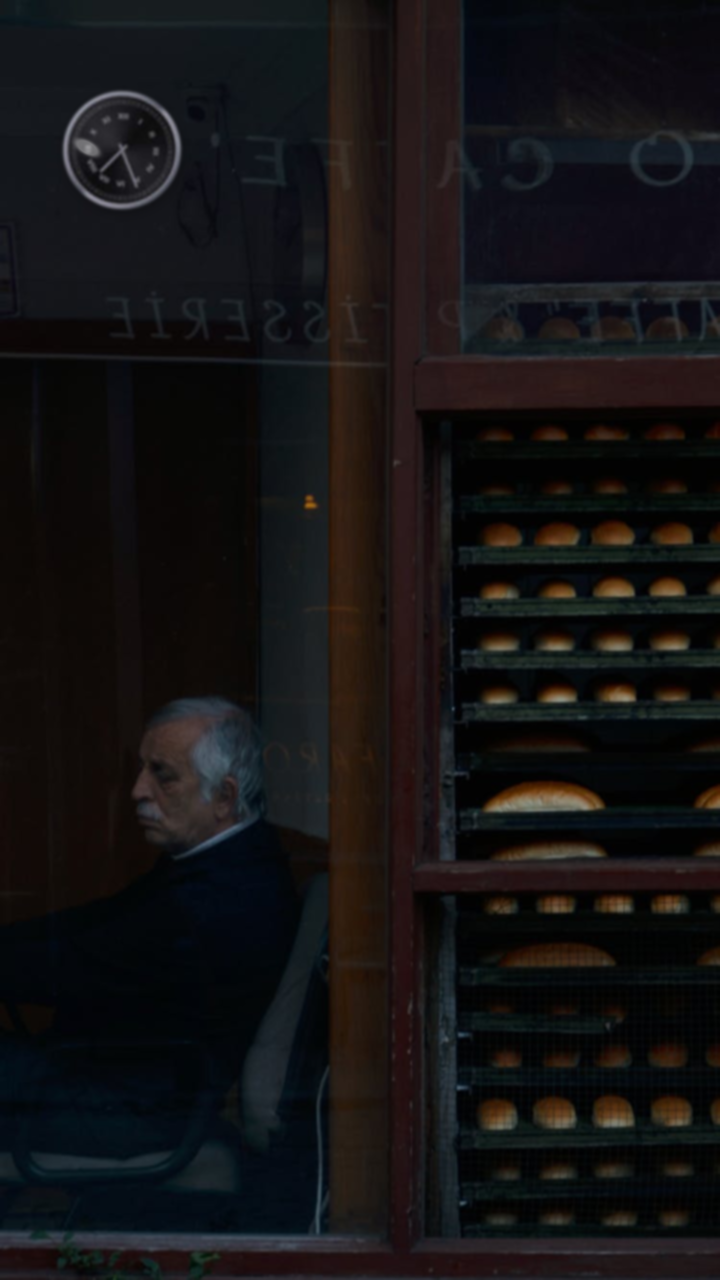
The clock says h=7 m=26
